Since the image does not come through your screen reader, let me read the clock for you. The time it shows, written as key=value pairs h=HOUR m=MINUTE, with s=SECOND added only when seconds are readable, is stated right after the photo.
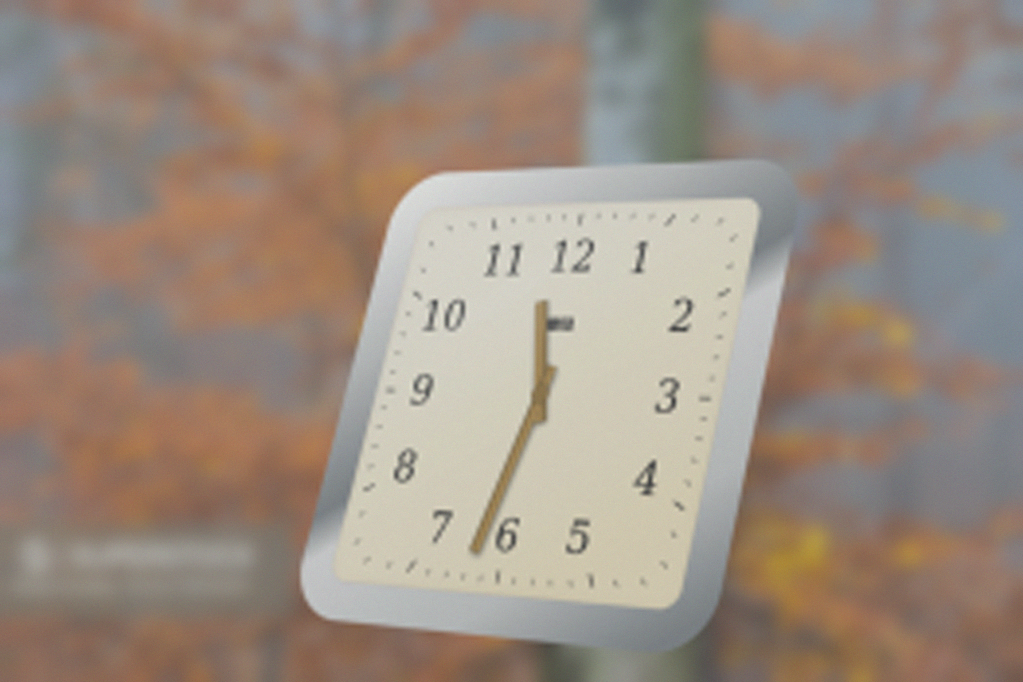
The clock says h=11 m=32
